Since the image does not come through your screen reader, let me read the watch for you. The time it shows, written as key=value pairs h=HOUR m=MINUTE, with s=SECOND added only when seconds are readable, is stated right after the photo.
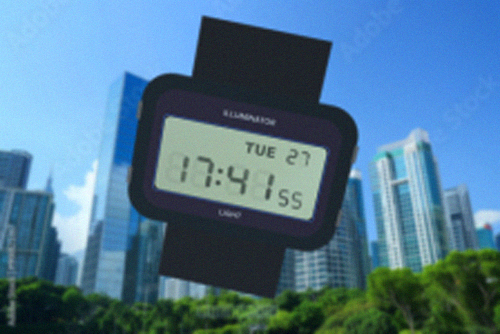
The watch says h=17 m=41 s=55
